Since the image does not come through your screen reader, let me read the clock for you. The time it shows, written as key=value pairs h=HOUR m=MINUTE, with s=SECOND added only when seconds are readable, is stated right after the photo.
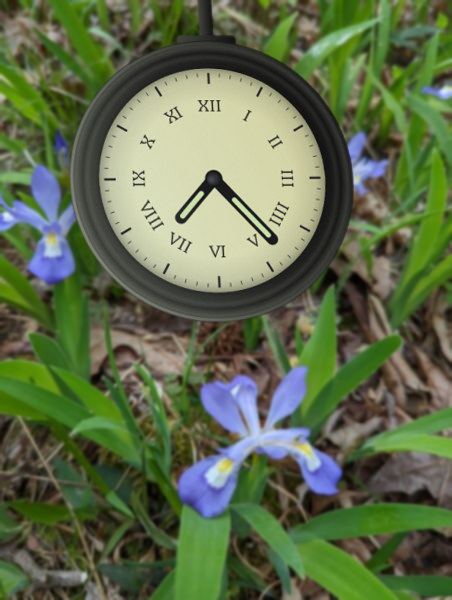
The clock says h=7 m=23
